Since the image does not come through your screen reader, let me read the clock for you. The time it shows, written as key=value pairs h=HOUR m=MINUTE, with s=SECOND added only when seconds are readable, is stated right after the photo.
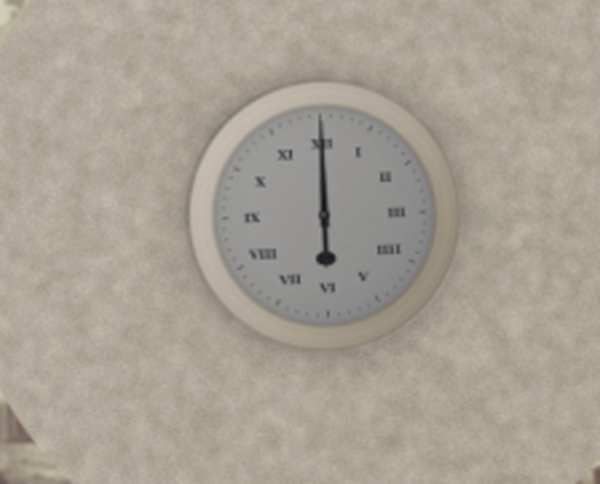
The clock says h=6 m=0
